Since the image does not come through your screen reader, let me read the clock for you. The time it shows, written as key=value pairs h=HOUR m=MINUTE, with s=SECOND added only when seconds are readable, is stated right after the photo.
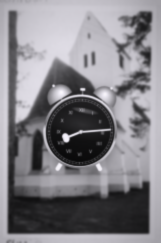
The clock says h=8 m=14
